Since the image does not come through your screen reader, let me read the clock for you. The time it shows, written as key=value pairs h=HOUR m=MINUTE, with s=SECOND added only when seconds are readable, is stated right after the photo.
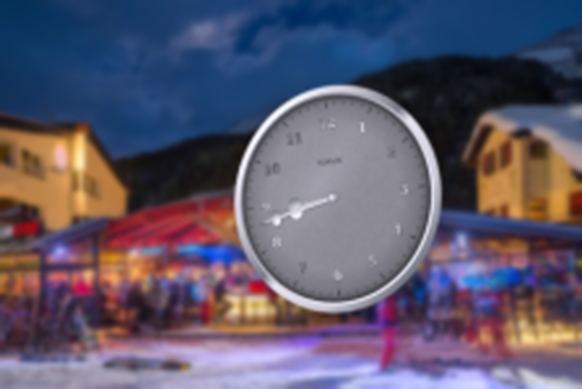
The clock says h=8 m=43
